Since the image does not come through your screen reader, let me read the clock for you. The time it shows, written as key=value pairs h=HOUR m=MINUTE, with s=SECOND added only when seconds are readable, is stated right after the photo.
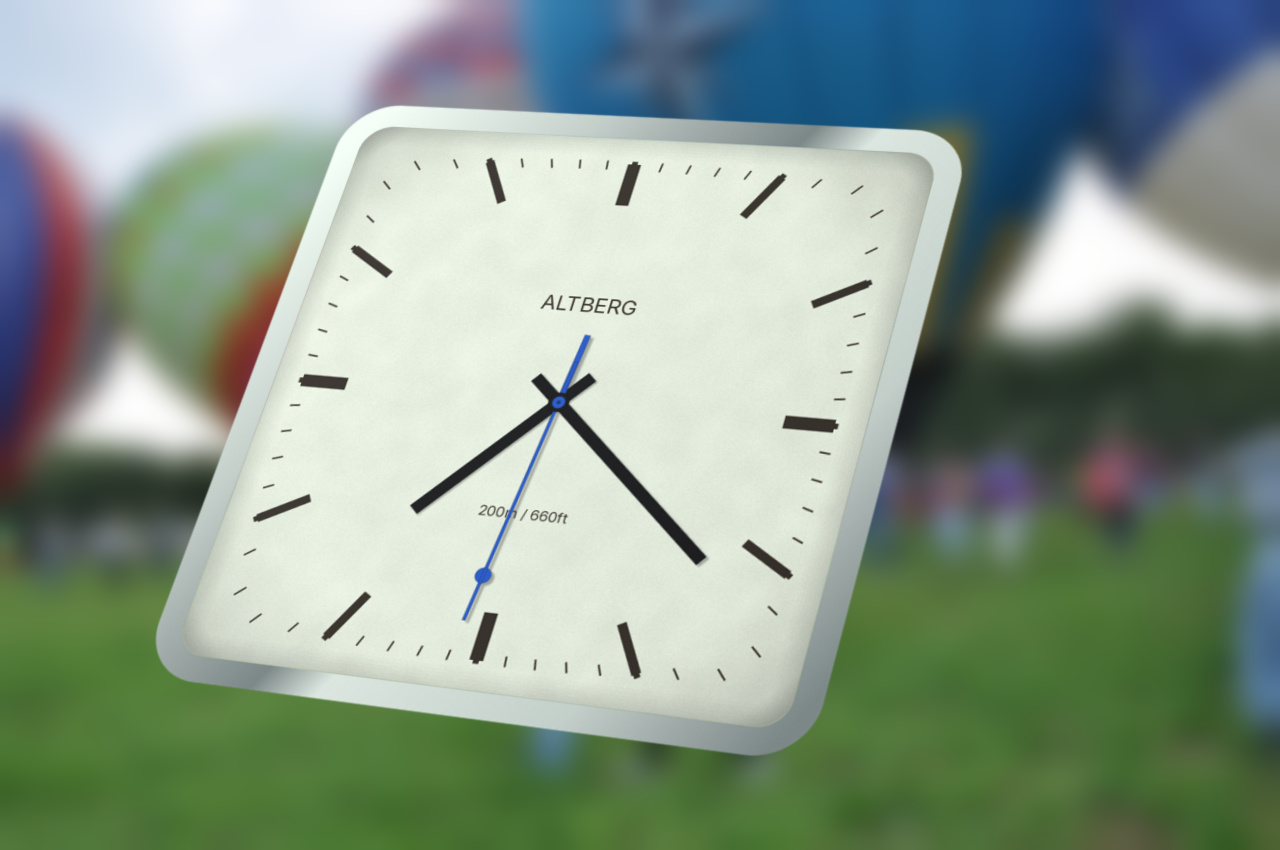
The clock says h=7 m=21 s=31
